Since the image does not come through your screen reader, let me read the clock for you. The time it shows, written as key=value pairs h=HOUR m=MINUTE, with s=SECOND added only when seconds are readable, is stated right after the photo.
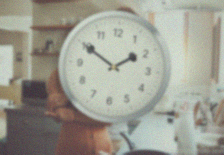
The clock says h=1 m=50
